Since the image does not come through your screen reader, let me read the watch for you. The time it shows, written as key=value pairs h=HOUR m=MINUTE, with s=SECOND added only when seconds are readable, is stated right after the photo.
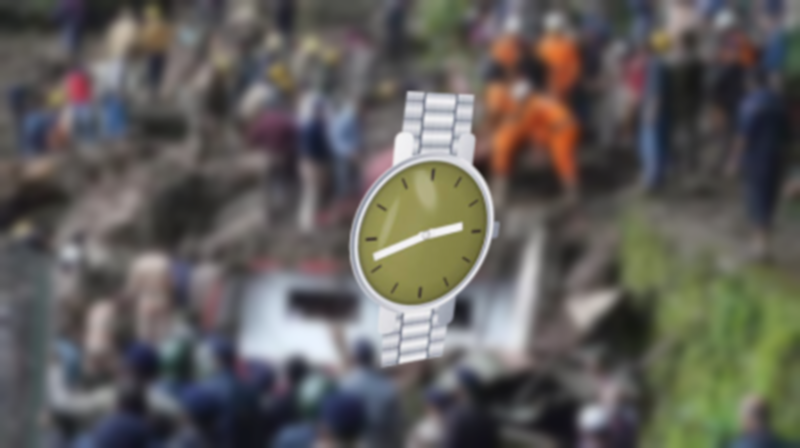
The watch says h=2 m=42
